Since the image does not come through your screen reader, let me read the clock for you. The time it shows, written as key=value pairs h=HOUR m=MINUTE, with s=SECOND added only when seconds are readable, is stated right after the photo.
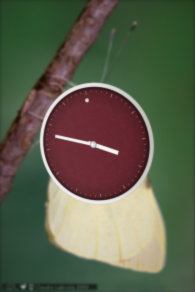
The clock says h=3 m=48
